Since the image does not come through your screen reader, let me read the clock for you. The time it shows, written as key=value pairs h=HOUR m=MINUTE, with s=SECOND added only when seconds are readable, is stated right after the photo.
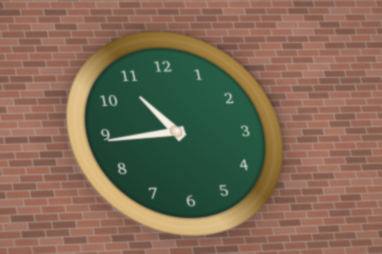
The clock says h=10 m=44
